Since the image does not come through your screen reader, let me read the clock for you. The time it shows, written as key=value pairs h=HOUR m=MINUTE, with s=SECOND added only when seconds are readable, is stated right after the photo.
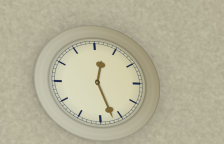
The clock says h=12 m=27
